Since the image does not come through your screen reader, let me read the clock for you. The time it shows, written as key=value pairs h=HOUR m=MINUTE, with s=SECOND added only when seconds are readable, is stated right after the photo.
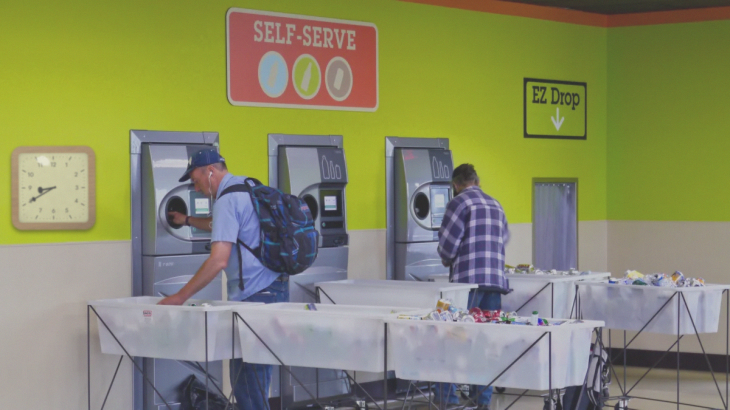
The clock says h=8 m=40
